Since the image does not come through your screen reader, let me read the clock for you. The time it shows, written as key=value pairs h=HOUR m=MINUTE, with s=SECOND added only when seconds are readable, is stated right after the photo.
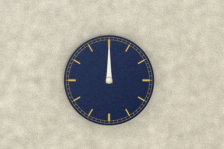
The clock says h=12 m=0
